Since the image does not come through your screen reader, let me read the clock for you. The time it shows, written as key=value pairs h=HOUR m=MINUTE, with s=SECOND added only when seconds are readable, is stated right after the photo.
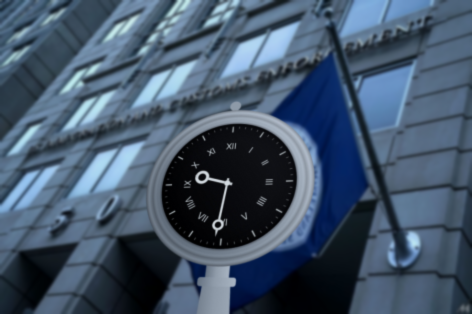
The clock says h=9 m=31
